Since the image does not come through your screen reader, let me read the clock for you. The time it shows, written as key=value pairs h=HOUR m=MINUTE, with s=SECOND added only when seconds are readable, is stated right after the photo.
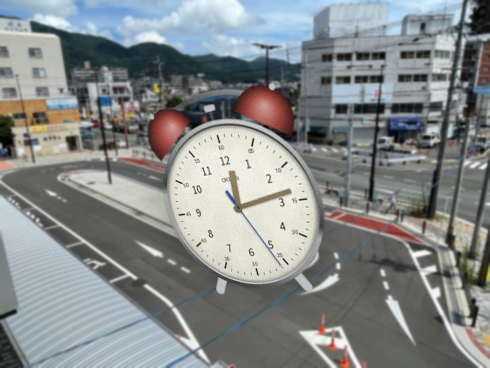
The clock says h=12 m=13 s=26
